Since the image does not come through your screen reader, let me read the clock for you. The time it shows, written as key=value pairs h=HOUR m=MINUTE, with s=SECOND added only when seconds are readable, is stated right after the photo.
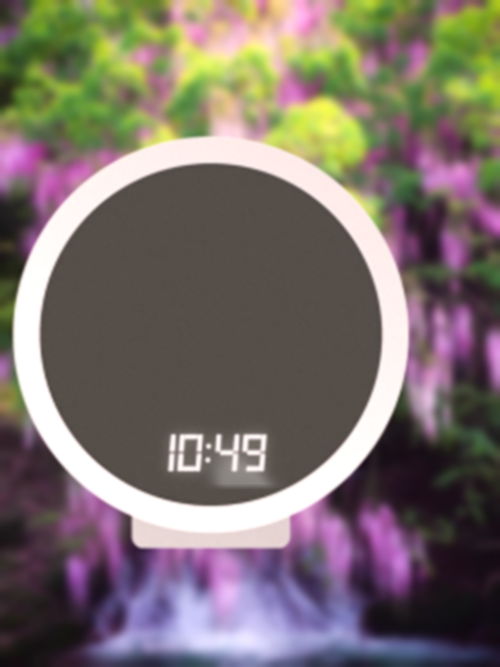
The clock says h=10 m=49
